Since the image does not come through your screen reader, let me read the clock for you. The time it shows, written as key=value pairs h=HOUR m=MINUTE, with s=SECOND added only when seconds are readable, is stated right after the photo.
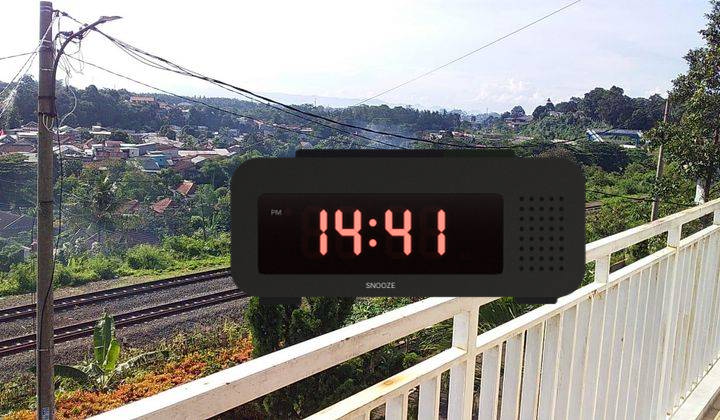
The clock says h=14 m=41
